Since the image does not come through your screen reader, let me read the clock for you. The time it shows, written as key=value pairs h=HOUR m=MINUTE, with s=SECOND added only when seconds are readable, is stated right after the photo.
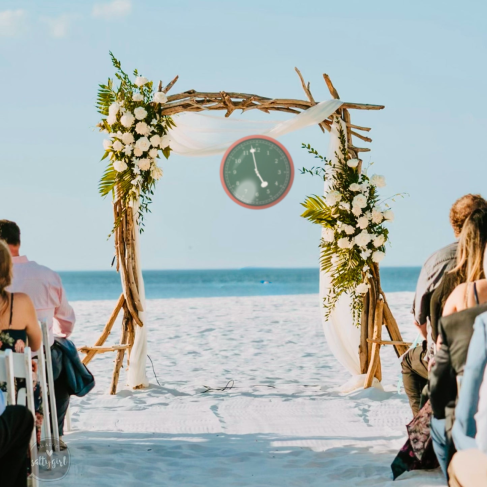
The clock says h=4 m=58
